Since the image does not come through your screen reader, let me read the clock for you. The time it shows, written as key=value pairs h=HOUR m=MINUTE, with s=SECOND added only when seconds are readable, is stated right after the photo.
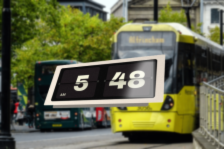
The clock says h=5 m=48
